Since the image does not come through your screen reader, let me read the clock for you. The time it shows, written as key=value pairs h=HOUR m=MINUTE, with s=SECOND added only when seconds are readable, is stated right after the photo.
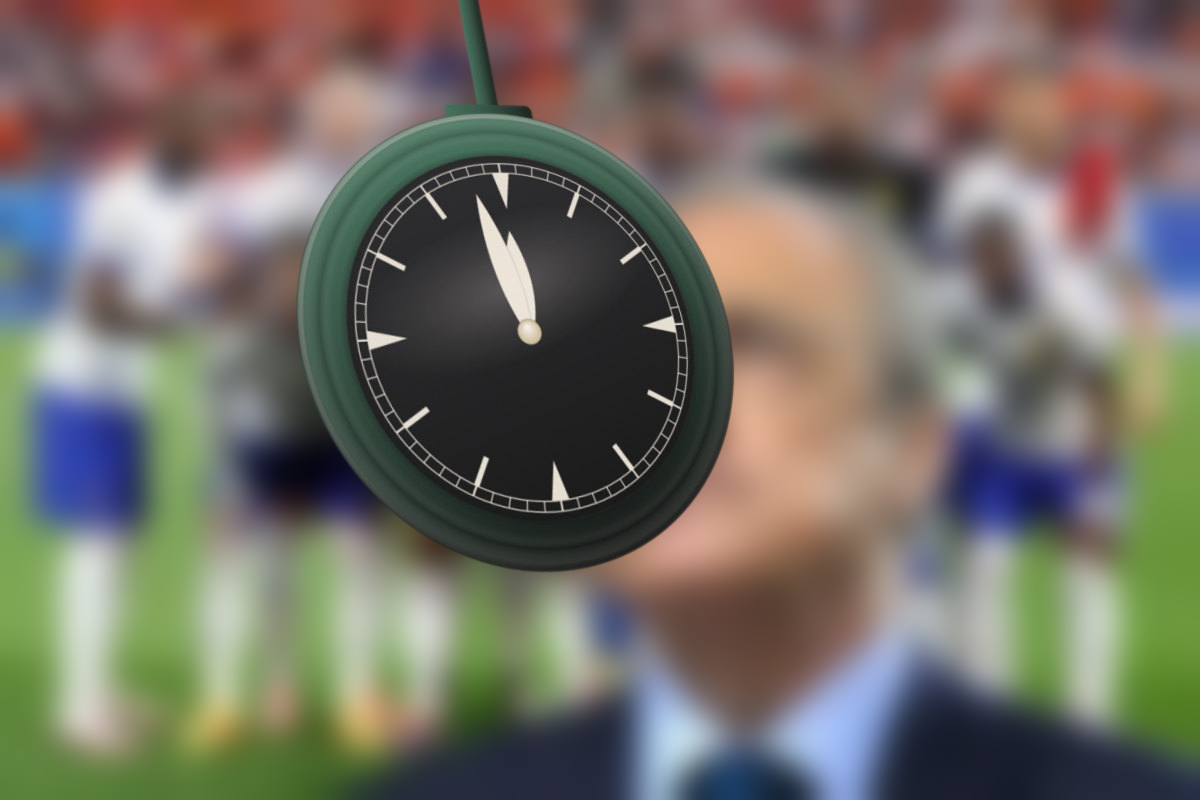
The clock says h=11 m=58
